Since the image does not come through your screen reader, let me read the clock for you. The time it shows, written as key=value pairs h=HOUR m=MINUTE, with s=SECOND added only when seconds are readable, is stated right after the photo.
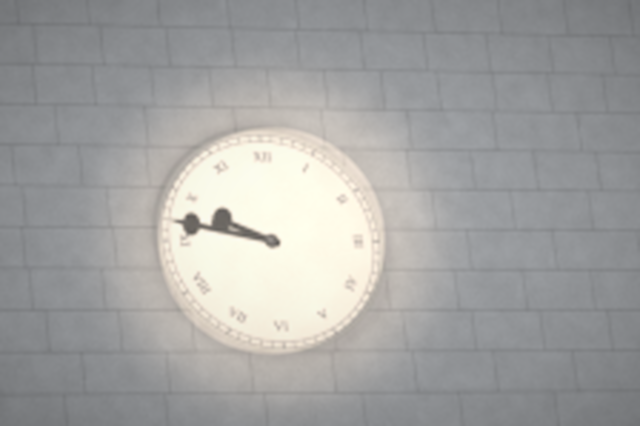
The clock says h=9 m=47
